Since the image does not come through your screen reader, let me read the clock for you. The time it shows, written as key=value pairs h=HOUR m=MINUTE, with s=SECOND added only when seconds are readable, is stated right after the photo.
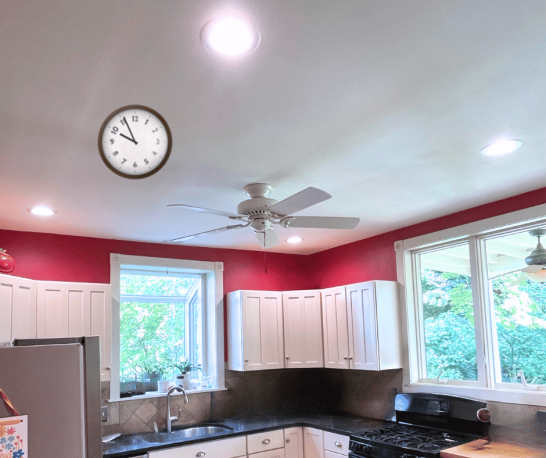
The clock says h=9 m=56
